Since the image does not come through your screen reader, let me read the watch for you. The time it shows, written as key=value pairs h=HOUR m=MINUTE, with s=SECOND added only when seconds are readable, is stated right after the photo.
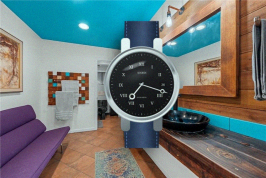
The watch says h=7 m=18
